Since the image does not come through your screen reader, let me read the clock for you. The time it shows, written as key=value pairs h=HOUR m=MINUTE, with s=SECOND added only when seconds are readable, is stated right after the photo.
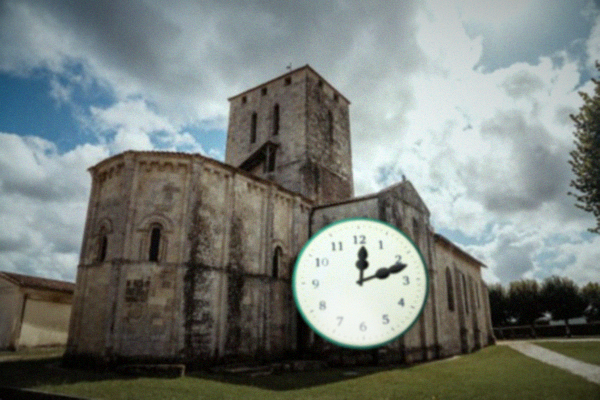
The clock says h=12 m=12
